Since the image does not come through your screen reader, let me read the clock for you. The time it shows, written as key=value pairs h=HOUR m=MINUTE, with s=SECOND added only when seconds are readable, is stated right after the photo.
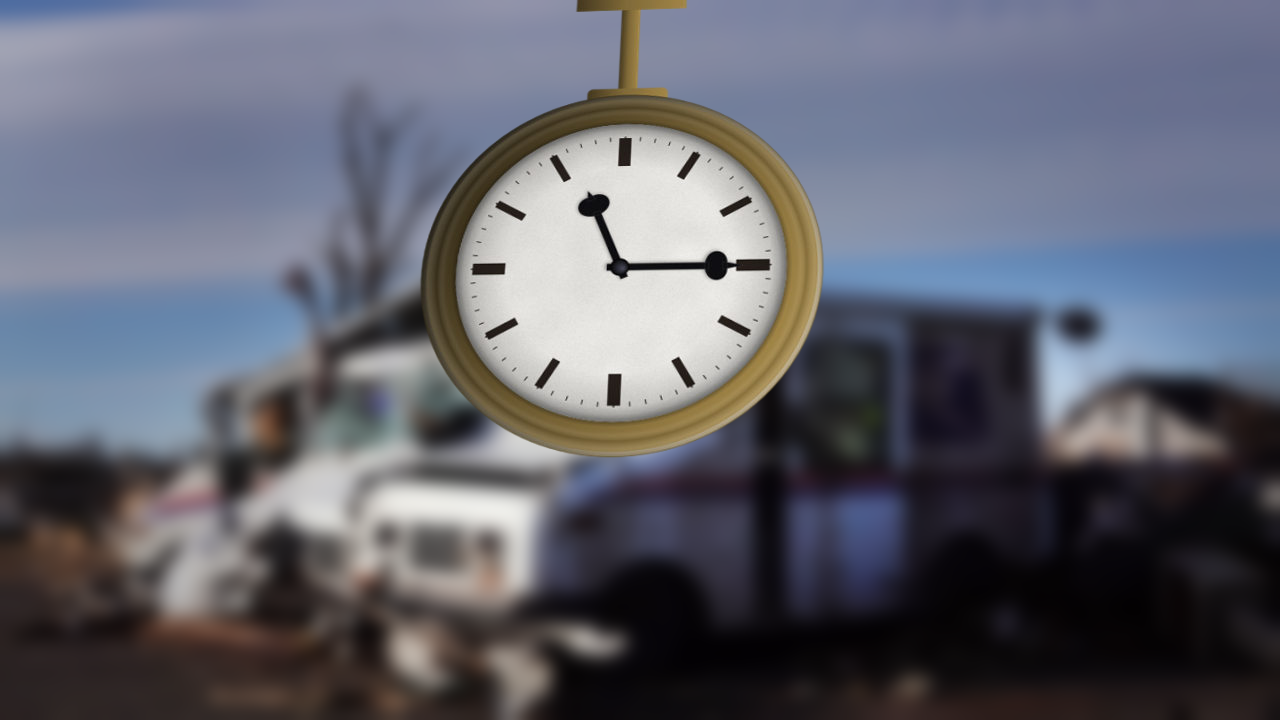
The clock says h=11 m=15
